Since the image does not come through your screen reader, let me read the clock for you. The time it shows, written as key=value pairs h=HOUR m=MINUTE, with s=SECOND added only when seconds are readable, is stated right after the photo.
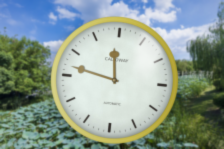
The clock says h=11 m=47
